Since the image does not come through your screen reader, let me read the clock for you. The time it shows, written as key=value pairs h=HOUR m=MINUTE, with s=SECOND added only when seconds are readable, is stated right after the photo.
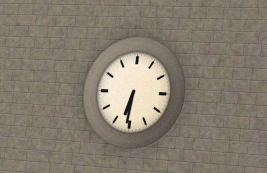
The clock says h=6 m=31
